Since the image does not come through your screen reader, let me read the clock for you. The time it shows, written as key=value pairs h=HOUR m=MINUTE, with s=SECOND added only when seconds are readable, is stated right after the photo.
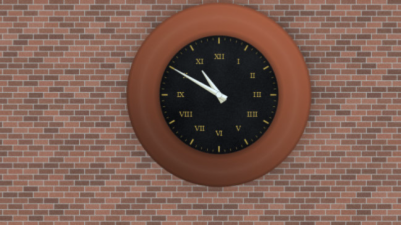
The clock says h=10 m=50
